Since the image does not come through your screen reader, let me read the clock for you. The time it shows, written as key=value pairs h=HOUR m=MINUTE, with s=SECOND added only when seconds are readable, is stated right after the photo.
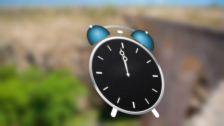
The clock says h=11 m=59
